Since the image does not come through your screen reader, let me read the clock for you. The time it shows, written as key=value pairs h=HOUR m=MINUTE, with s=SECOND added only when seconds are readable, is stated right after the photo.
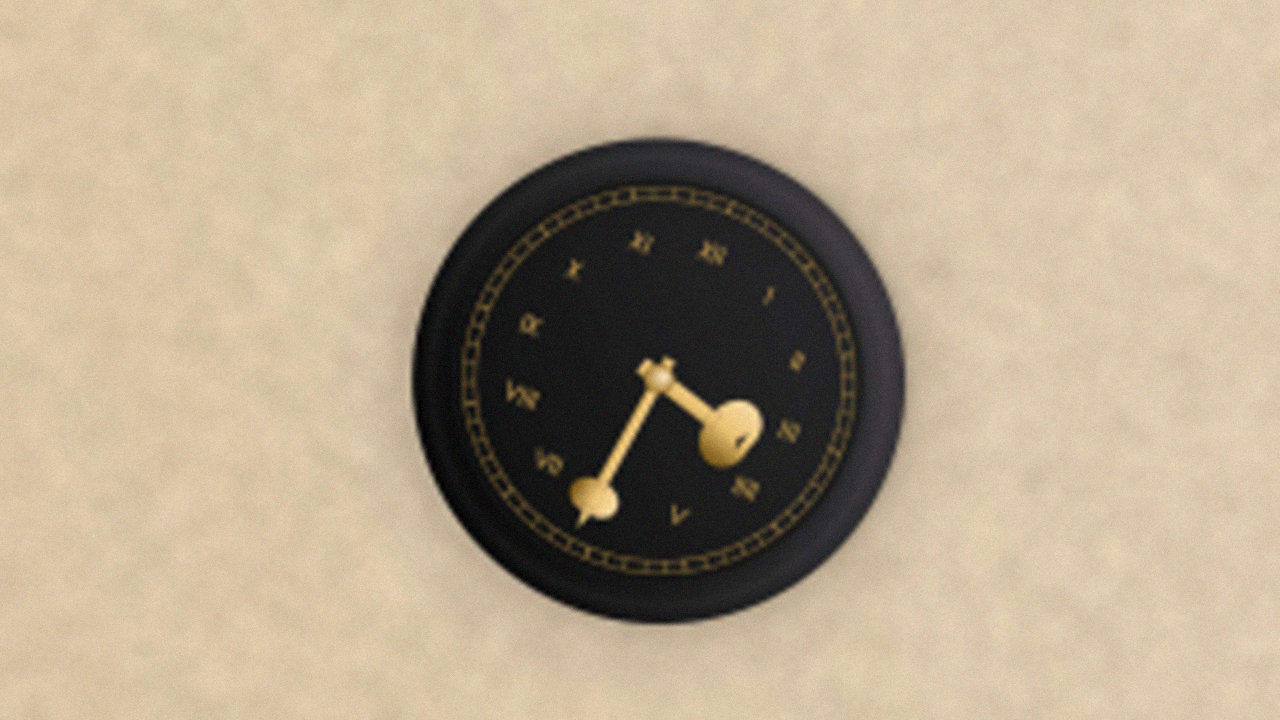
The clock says h=3 m=31
